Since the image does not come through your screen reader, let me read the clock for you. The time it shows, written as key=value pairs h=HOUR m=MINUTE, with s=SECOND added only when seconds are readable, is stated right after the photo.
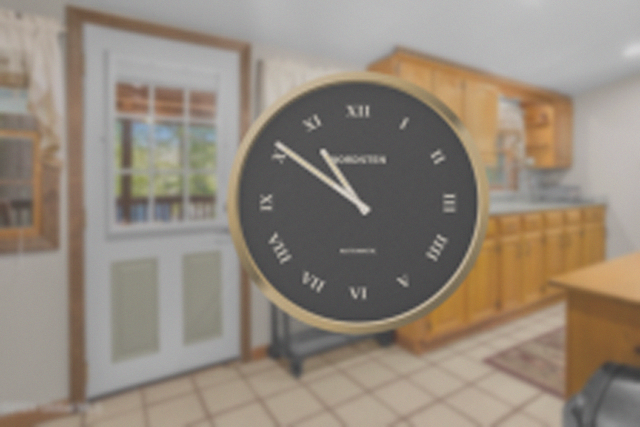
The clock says h=10 m=51
